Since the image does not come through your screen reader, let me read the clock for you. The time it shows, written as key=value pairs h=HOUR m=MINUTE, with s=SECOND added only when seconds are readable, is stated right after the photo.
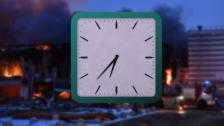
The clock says h=6 m=37
